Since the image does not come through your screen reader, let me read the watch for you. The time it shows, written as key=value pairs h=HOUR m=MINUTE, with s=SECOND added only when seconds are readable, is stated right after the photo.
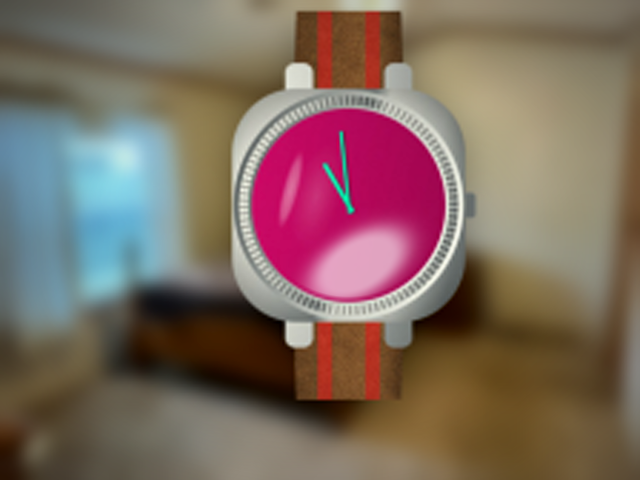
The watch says h=10 m=59
